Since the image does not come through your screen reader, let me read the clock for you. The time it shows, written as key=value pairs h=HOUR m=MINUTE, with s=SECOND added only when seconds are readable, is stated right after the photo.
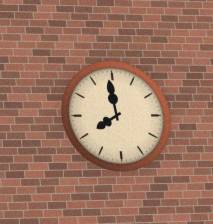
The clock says h=7 m=59
